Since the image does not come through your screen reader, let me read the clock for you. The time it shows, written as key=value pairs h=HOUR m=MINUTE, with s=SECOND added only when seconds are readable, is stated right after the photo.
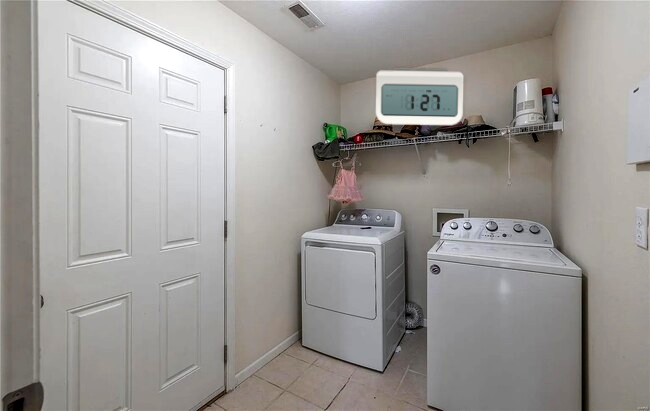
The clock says h=1 m=27
